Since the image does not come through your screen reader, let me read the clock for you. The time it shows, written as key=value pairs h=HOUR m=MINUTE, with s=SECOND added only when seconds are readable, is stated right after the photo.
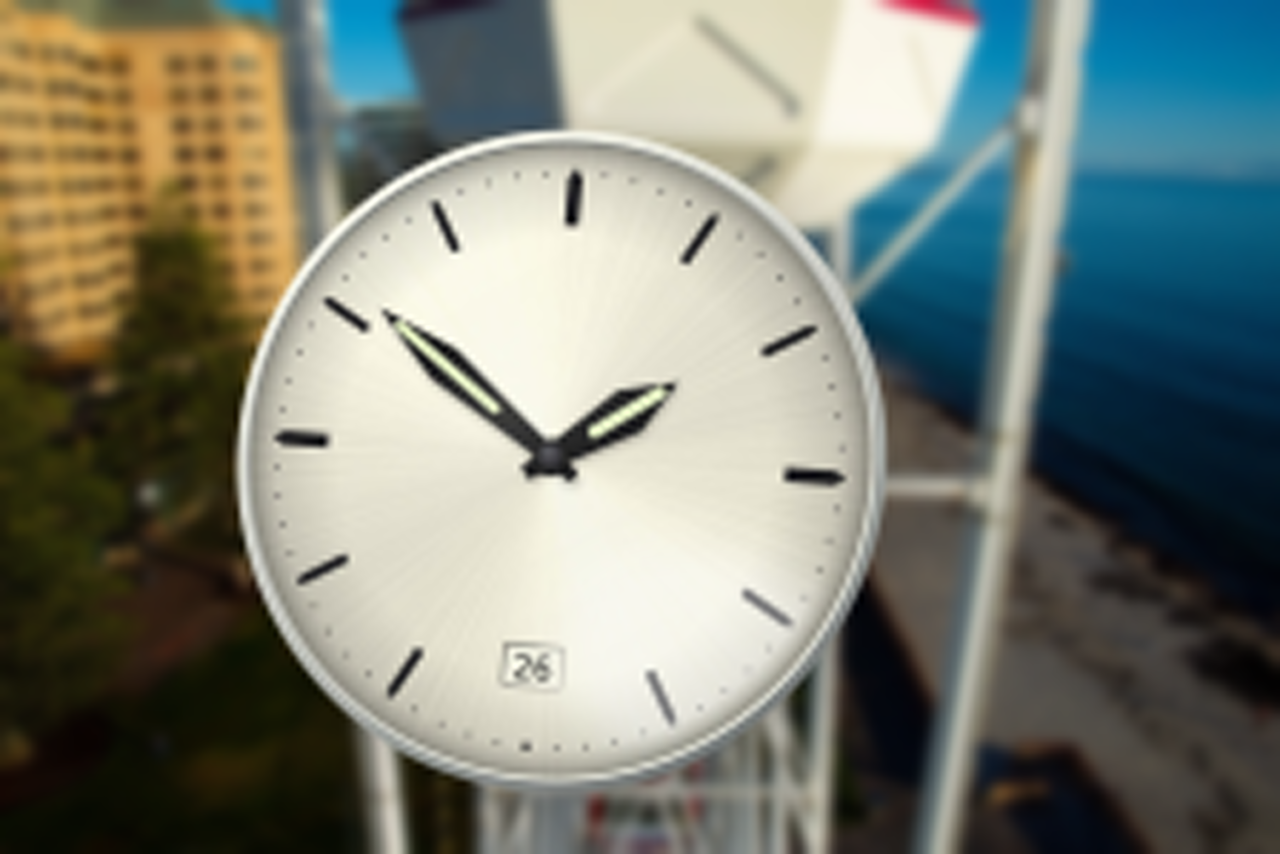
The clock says h=1 m=51
